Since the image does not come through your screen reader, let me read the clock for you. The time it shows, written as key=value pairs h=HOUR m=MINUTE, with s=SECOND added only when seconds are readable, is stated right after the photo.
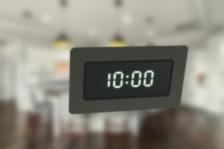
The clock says h=10 m=0
